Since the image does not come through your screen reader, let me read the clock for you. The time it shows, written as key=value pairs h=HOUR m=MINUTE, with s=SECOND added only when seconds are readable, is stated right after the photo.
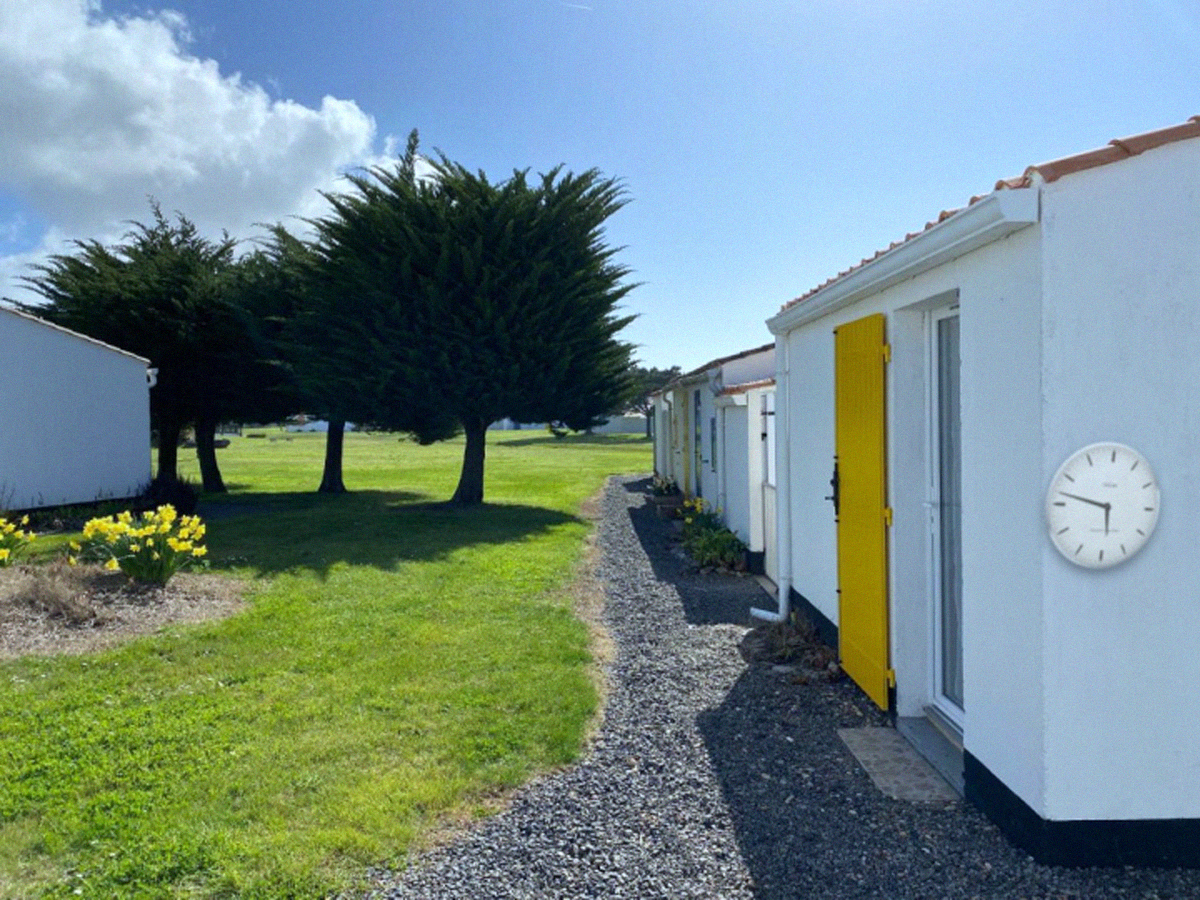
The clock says h=5 m=47
